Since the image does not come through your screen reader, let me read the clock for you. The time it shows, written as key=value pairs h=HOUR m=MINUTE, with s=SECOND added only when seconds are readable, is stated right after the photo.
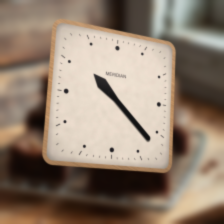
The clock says h=10 m=22
